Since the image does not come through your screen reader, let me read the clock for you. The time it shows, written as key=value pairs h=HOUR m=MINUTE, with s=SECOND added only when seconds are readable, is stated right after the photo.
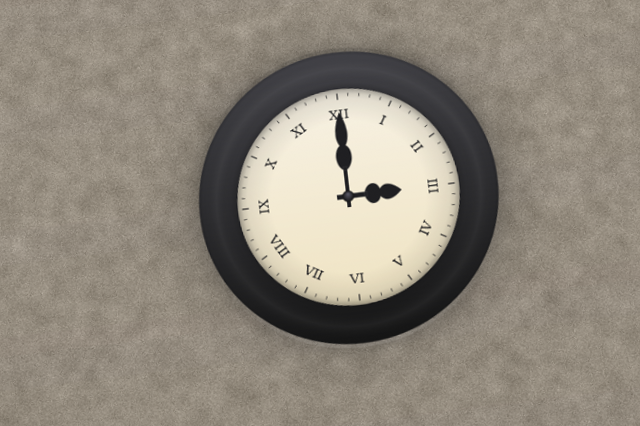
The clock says h=3 m=0
